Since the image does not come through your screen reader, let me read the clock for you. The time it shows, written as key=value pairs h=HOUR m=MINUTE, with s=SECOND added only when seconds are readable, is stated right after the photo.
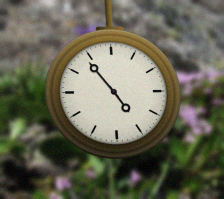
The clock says h=4 m=54
